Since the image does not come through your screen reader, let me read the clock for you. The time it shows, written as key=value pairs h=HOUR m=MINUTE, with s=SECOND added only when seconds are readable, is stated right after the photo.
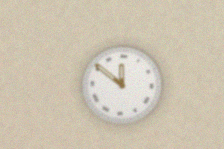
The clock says h=11 m=51
